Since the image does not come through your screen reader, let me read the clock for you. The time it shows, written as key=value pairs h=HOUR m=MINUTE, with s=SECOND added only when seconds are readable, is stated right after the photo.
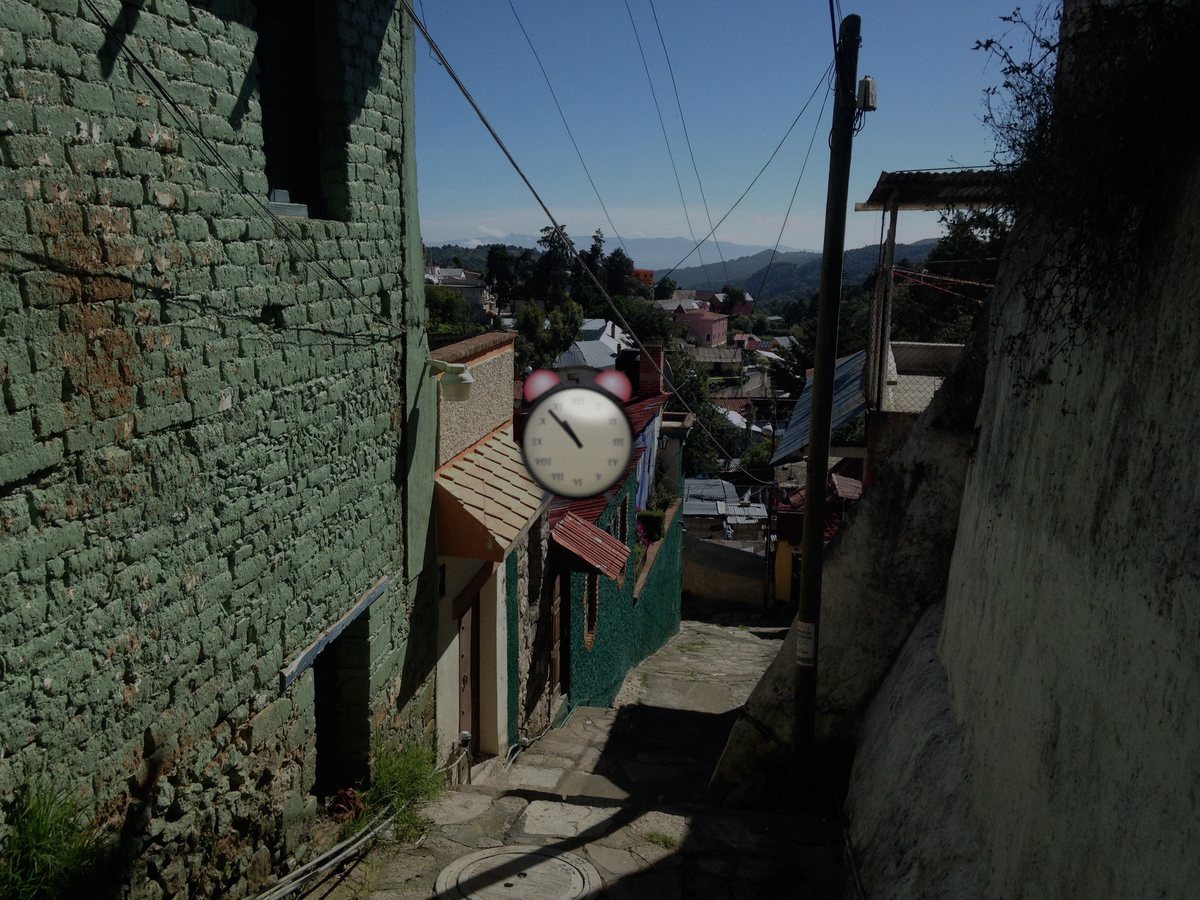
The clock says h=10 m=53
